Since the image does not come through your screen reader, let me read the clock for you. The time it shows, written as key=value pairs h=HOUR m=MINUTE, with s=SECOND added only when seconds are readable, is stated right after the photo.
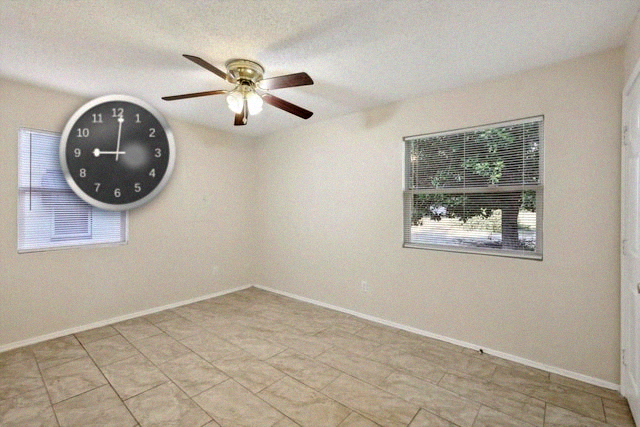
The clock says h=9 m=1
